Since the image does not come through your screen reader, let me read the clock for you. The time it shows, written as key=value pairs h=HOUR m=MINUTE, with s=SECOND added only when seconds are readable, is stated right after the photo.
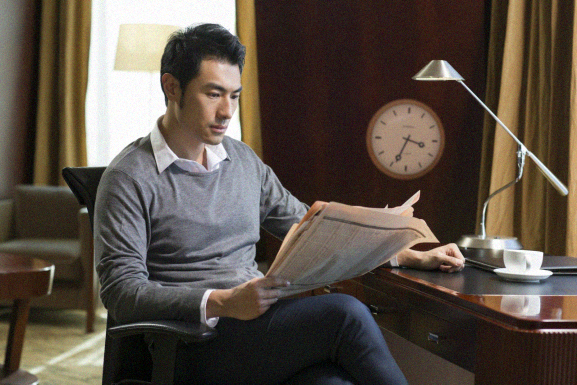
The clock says h=3 m=34
